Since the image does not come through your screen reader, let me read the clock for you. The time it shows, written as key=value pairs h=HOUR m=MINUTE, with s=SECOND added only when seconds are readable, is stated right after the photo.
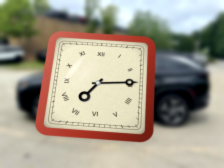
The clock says h=7 m=14
